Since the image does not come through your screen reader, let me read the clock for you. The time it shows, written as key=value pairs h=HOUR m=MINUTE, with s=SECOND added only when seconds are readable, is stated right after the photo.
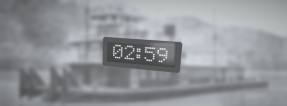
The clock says h=2 m=59
